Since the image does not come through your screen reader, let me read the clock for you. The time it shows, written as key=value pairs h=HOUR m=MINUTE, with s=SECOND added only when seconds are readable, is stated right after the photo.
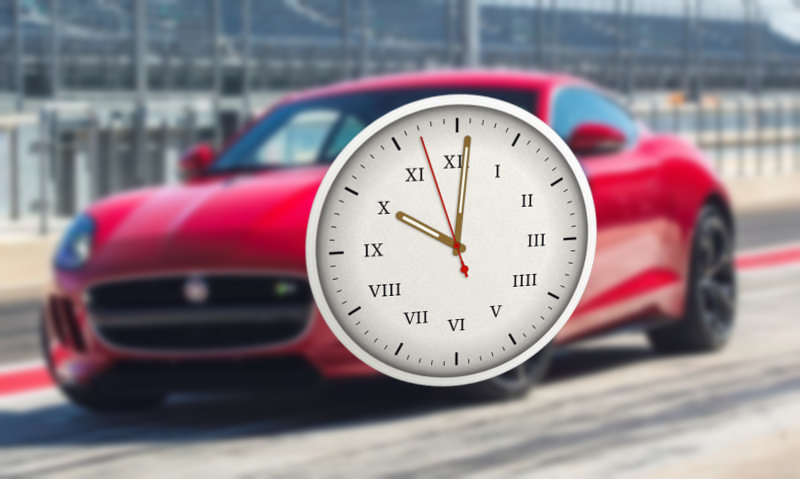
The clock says h=10 m=0 s=57
